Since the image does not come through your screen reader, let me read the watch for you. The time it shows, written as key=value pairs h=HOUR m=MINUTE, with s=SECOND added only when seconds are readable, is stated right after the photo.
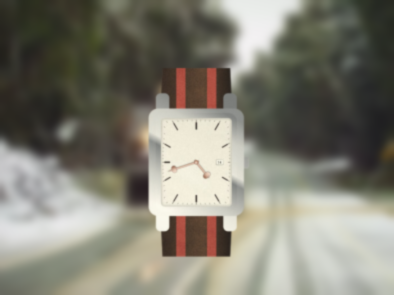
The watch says h=4 m=42
